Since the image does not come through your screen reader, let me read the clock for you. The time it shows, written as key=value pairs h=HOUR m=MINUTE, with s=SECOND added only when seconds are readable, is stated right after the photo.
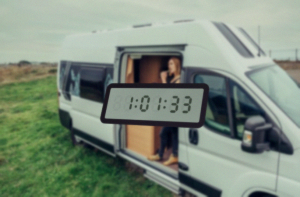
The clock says h=1 m=1 s=33
